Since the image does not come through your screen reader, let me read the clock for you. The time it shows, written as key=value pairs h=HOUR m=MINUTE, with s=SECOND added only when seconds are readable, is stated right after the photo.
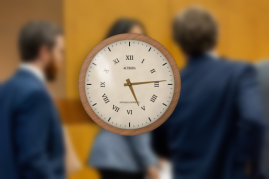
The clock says h=5 m=14
